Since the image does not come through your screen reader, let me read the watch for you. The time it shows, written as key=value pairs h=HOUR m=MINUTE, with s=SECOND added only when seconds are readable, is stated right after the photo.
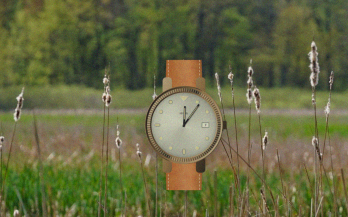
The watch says h=12 m=6
